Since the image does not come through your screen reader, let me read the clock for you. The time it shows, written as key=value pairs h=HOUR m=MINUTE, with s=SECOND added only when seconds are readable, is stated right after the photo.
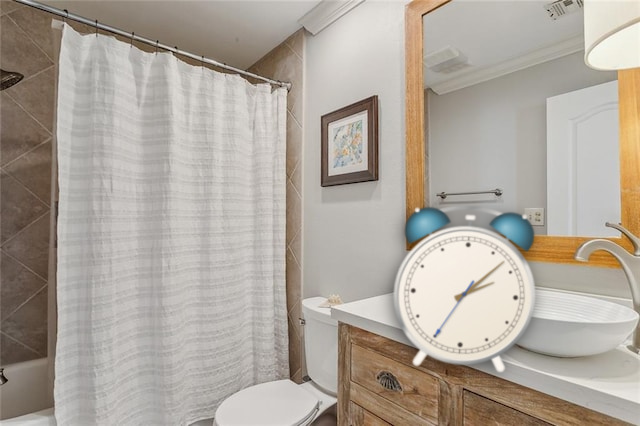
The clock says h=2 m=7 s=35
